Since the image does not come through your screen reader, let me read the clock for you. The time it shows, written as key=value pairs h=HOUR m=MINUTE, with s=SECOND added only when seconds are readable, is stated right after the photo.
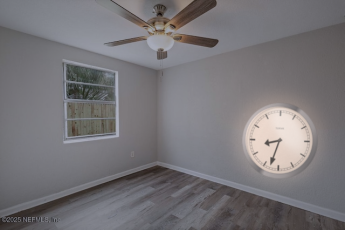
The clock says h=8 m=33
